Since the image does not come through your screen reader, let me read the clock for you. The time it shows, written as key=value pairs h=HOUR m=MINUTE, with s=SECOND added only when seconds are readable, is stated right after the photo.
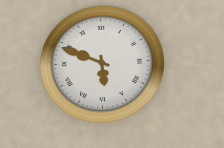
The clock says h=5 m=49
